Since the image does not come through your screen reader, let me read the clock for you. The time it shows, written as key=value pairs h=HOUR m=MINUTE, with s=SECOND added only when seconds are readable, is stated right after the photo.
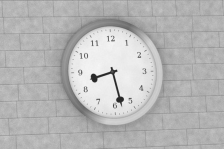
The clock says h=8 m=28
